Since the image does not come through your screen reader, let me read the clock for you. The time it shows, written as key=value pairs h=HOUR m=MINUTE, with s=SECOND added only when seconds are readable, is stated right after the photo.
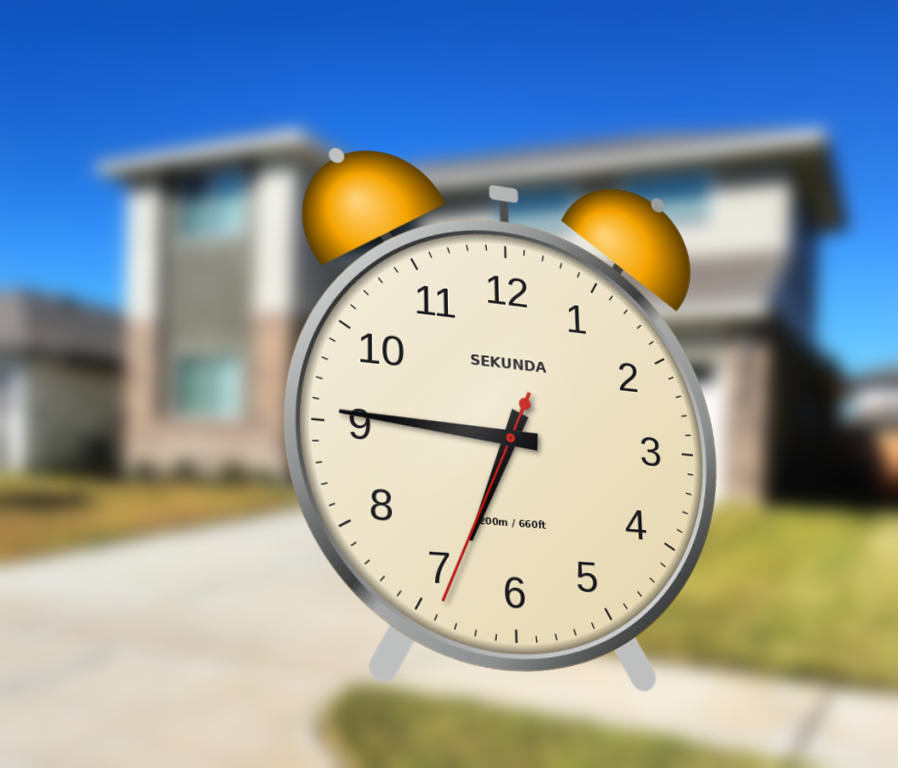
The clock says h=6 m=45 s=34
